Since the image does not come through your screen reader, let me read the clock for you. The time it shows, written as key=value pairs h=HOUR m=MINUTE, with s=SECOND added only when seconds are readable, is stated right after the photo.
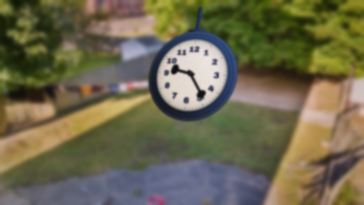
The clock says h=9 m=24
